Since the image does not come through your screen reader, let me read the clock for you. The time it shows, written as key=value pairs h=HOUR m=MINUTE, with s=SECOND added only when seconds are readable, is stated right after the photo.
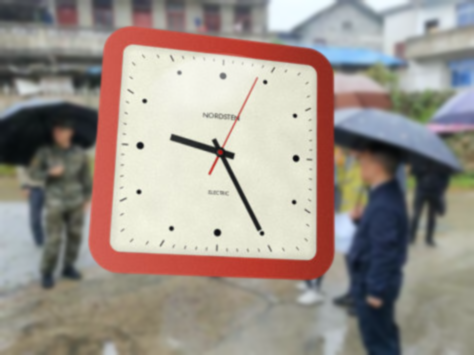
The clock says h=9 m=25 s=4
